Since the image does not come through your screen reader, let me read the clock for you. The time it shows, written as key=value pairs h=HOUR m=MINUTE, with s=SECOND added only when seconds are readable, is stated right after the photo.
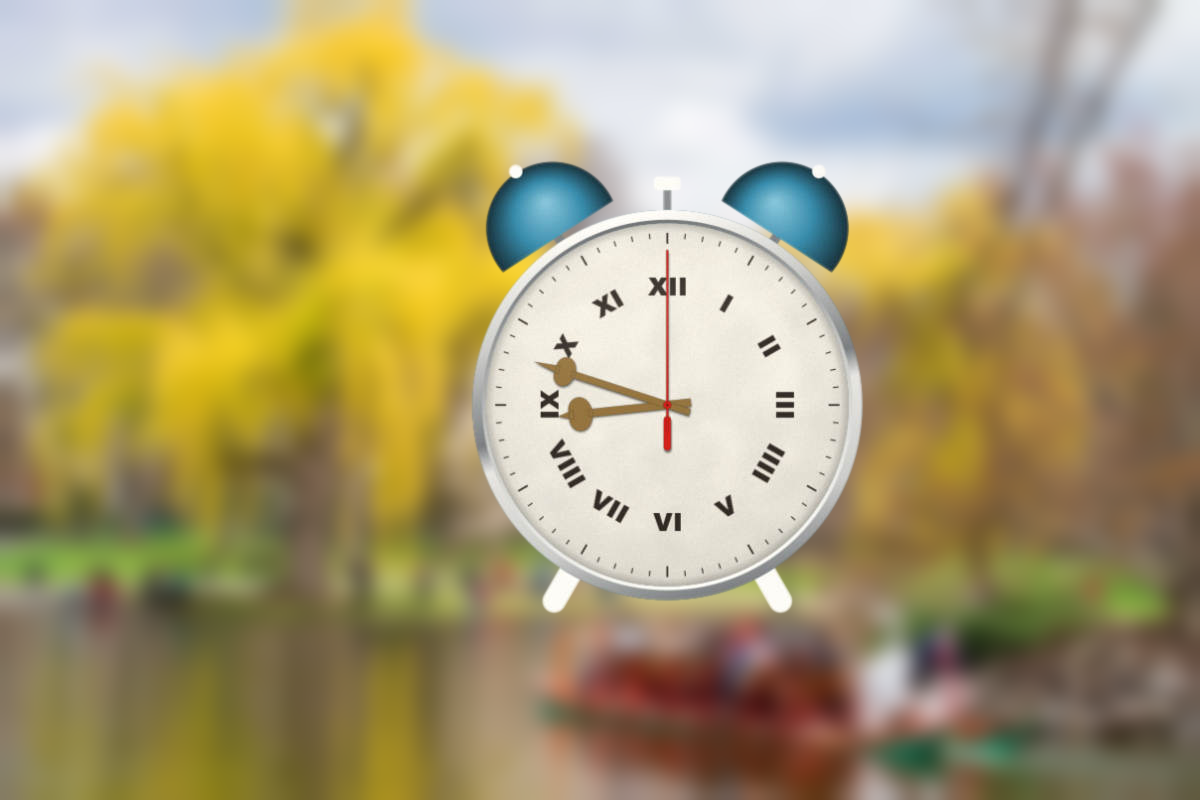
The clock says h=8 m=48 s=0
